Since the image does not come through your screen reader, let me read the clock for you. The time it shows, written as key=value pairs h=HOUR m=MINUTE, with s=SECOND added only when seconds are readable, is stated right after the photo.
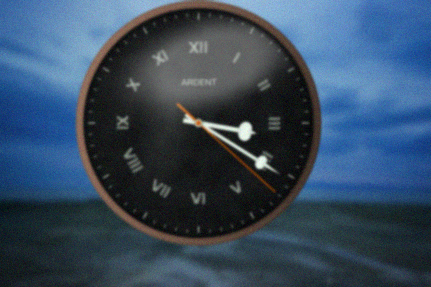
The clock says h=3 m=20 s=22
